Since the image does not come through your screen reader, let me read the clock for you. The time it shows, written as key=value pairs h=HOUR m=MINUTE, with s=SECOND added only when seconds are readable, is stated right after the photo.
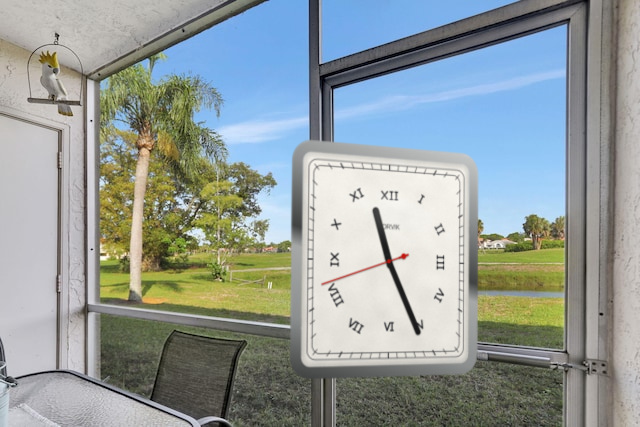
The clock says h=11 m=25 s=42
